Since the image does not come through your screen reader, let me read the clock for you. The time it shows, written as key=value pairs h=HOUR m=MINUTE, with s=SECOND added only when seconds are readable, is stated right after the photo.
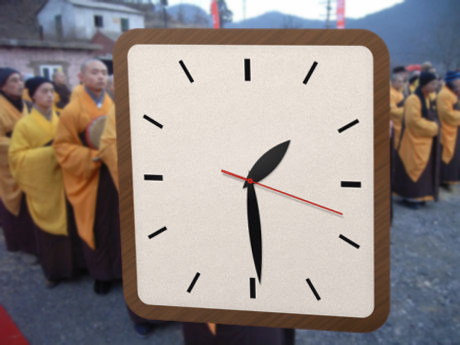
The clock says h=1 m=29 s=18
